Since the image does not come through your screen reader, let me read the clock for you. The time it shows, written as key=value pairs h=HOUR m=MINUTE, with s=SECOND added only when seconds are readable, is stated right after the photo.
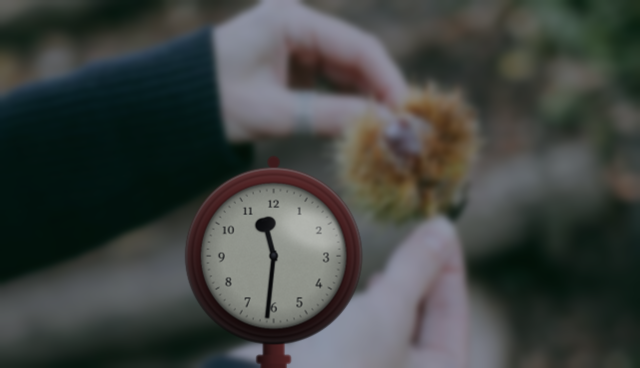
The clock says h=11 m=31
